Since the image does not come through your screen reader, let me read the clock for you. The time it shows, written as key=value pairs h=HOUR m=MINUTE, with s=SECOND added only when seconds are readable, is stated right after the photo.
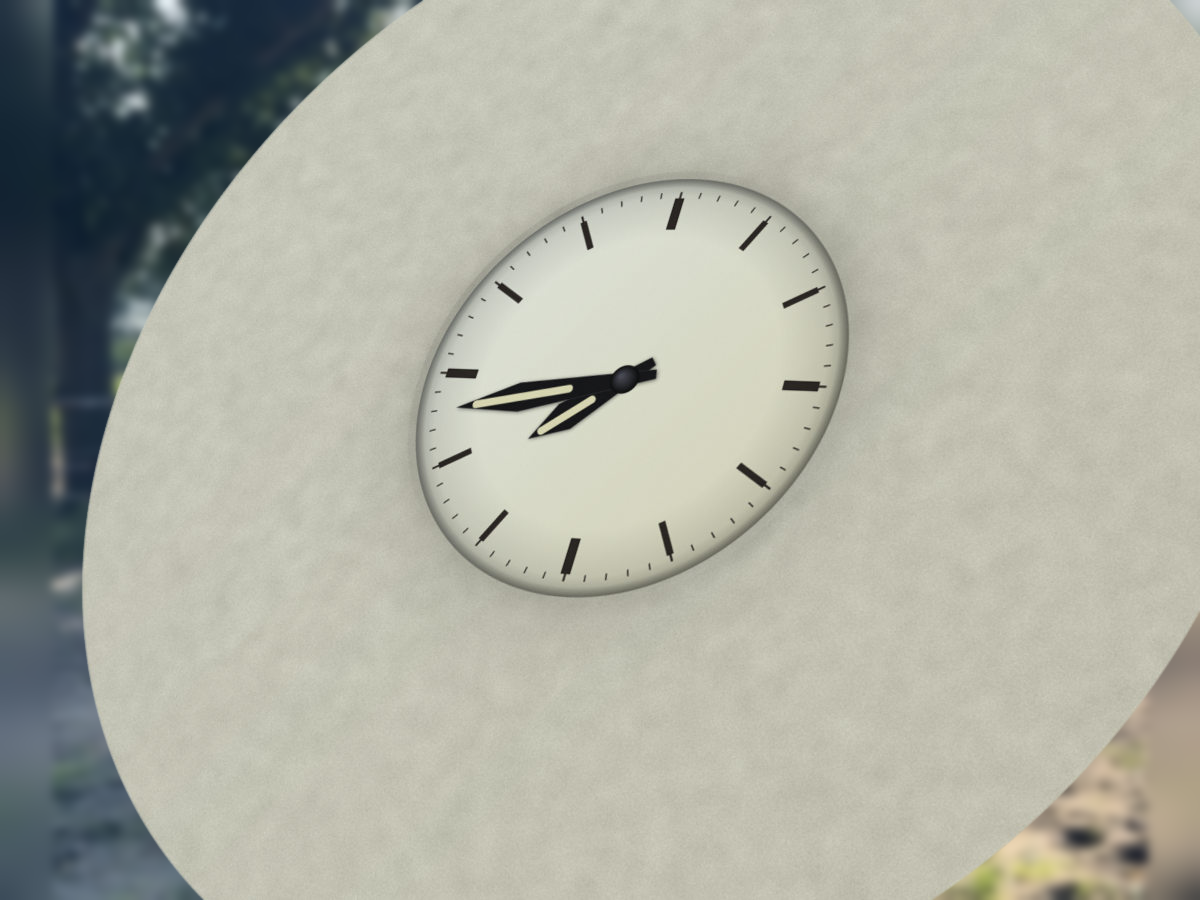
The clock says h=7 m=43
